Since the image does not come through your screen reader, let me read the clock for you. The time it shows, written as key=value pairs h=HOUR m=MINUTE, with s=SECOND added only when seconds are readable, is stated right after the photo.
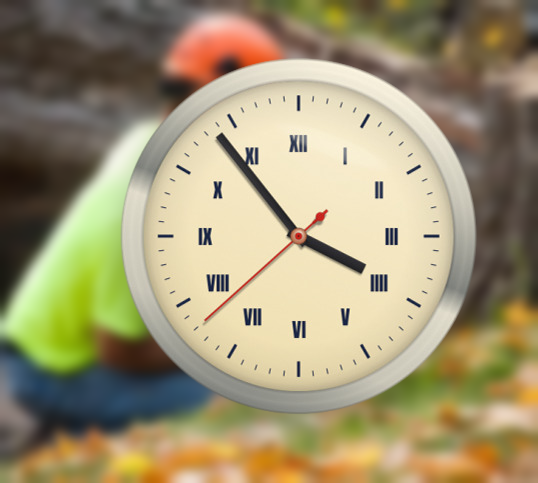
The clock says h=3 m=53 s=38
